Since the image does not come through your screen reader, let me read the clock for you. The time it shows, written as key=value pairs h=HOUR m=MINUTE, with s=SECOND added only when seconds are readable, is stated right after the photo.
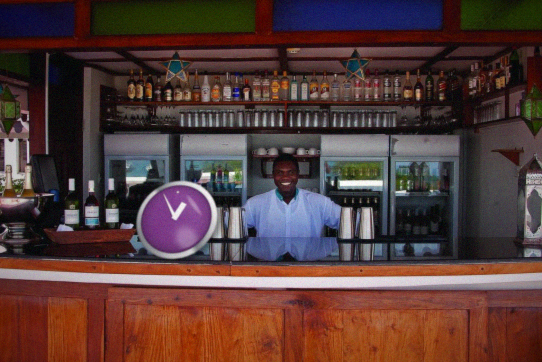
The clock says h=12 m=55
